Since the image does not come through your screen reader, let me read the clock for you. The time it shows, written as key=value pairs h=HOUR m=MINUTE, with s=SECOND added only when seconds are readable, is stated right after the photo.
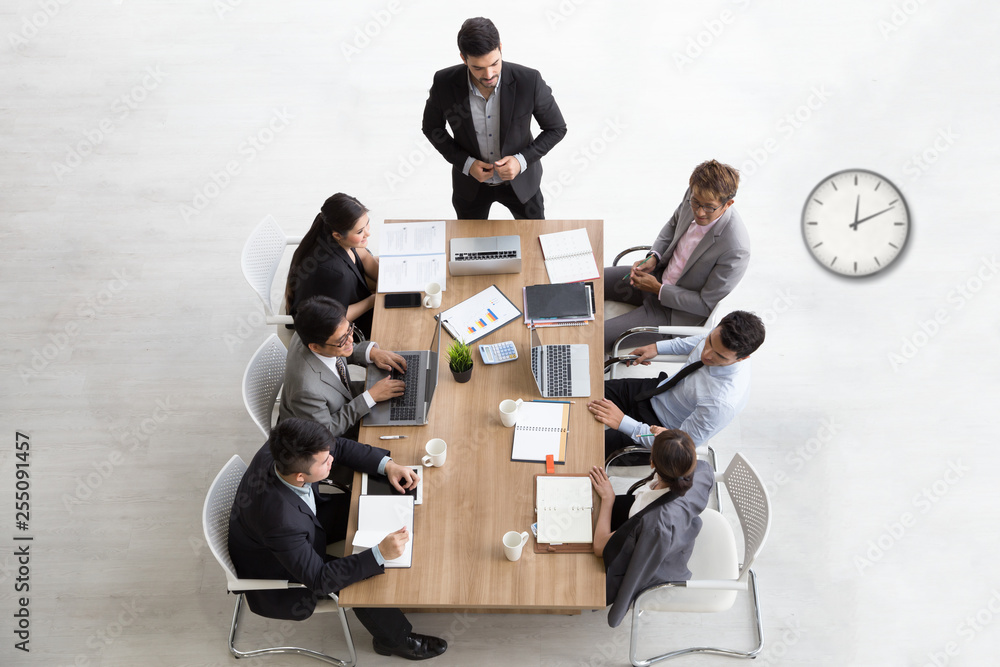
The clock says h=12 m=11
